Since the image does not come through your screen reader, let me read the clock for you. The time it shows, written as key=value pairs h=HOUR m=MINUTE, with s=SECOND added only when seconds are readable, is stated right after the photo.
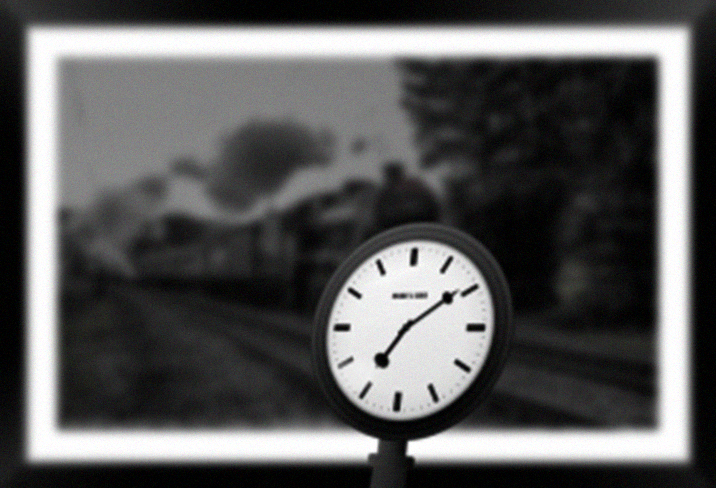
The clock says h=7 m=9
